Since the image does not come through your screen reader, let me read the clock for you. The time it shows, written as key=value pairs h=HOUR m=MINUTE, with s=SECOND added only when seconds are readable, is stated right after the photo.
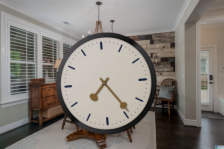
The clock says h=7 m=24
